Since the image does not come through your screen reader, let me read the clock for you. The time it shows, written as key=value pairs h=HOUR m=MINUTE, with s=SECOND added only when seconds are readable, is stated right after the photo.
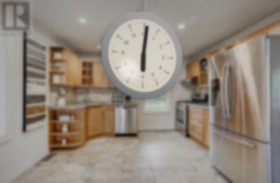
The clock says h=6 m=1
